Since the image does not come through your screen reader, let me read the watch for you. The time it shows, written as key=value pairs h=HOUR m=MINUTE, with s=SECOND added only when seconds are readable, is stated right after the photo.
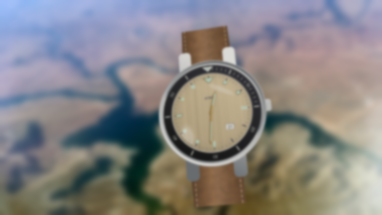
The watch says h=12 m=31
